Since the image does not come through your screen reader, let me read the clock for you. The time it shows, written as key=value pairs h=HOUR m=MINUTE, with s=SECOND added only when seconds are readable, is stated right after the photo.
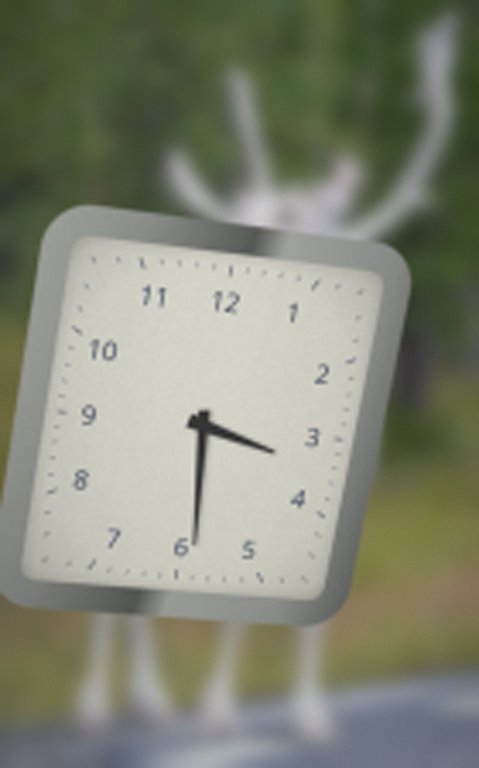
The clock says h=3 m=29
